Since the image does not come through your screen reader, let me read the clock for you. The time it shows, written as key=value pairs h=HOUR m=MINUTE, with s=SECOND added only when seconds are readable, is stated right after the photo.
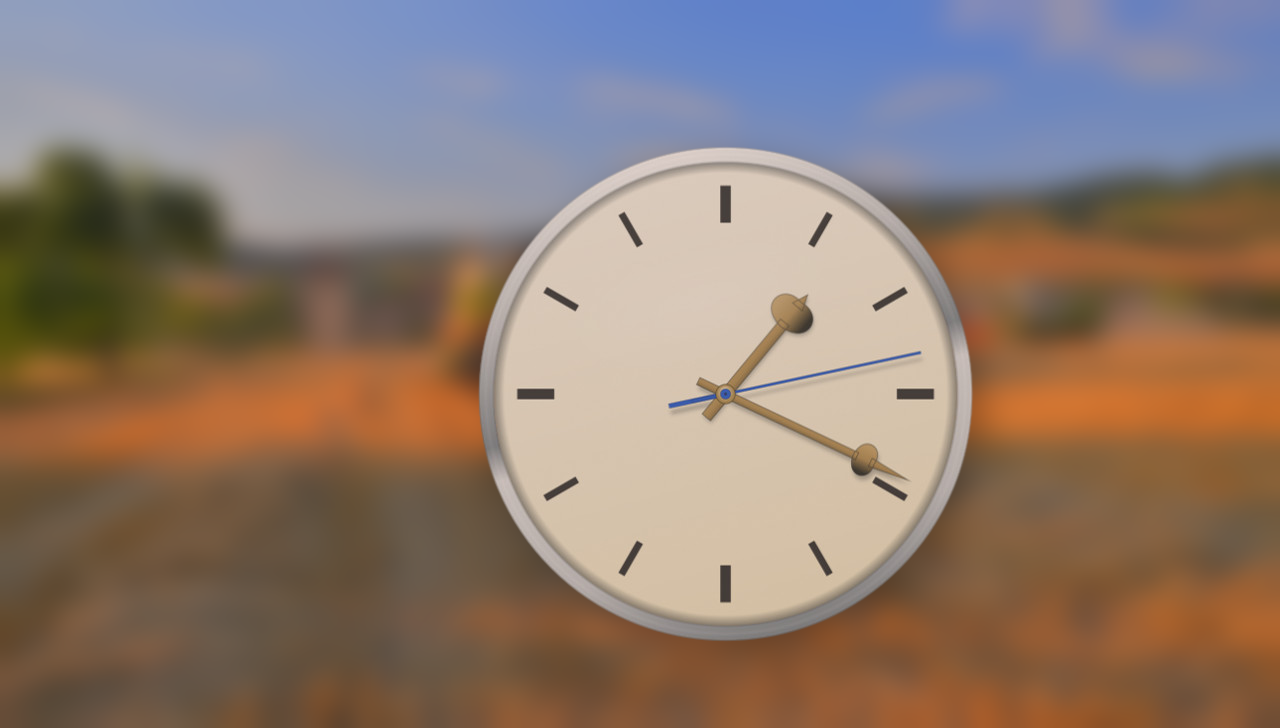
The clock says h=1 m=19 s=13
